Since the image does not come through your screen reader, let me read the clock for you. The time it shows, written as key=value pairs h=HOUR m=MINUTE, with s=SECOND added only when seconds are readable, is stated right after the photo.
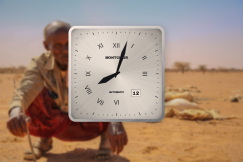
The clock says h=8 m=3
